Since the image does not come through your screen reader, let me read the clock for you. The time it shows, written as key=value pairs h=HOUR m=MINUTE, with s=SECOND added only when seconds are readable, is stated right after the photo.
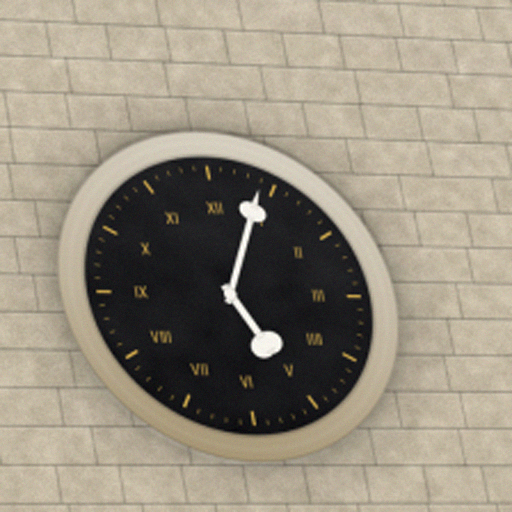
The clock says h=5 m=4
